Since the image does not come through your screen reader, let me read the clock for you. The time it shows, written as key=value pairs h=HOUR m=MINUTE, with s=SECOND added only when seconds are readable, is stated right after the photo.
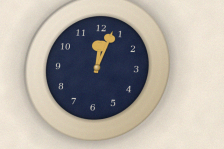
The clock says h=12 m=3
